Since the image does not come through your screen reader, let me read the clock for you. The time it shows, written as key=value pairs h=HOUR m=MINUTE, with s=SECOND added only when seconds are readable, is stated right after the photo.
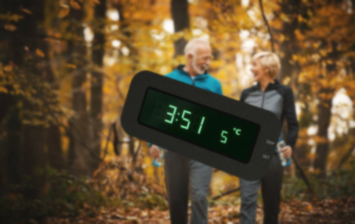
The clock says h=3 m=51
